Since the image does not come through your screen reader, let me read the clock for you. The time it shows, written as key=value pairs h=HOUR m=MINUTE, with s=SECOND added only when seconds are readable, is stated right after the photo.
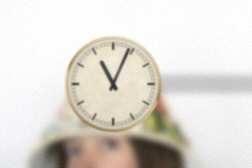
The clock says h=11 m=4
